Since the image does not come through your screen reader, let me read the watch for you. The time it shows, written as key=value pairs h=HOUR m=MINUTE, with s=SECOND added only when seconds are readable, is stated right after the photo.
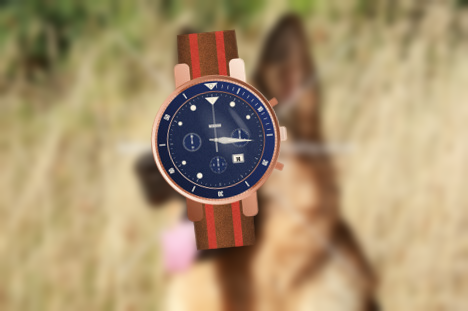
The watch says h=3 m=16
